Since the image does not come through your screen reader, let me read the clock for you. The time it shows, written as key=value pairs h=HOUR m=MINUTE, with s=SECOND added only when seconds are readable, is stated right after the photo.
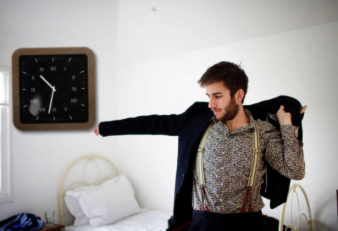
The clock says h=10 m=32
